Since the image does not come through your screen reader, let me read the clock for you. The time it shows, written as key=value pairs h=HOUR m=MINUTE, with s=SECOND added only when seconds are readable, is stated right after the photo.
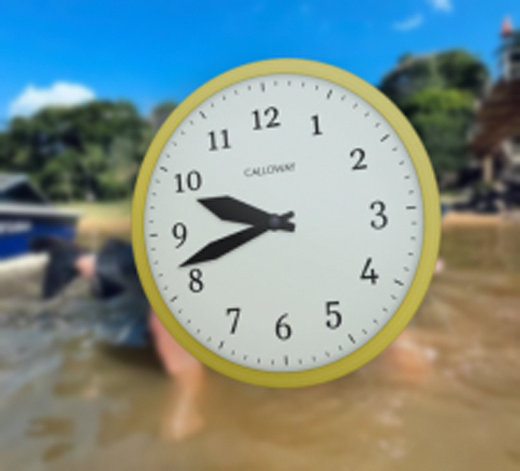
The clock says h=9 m=42
